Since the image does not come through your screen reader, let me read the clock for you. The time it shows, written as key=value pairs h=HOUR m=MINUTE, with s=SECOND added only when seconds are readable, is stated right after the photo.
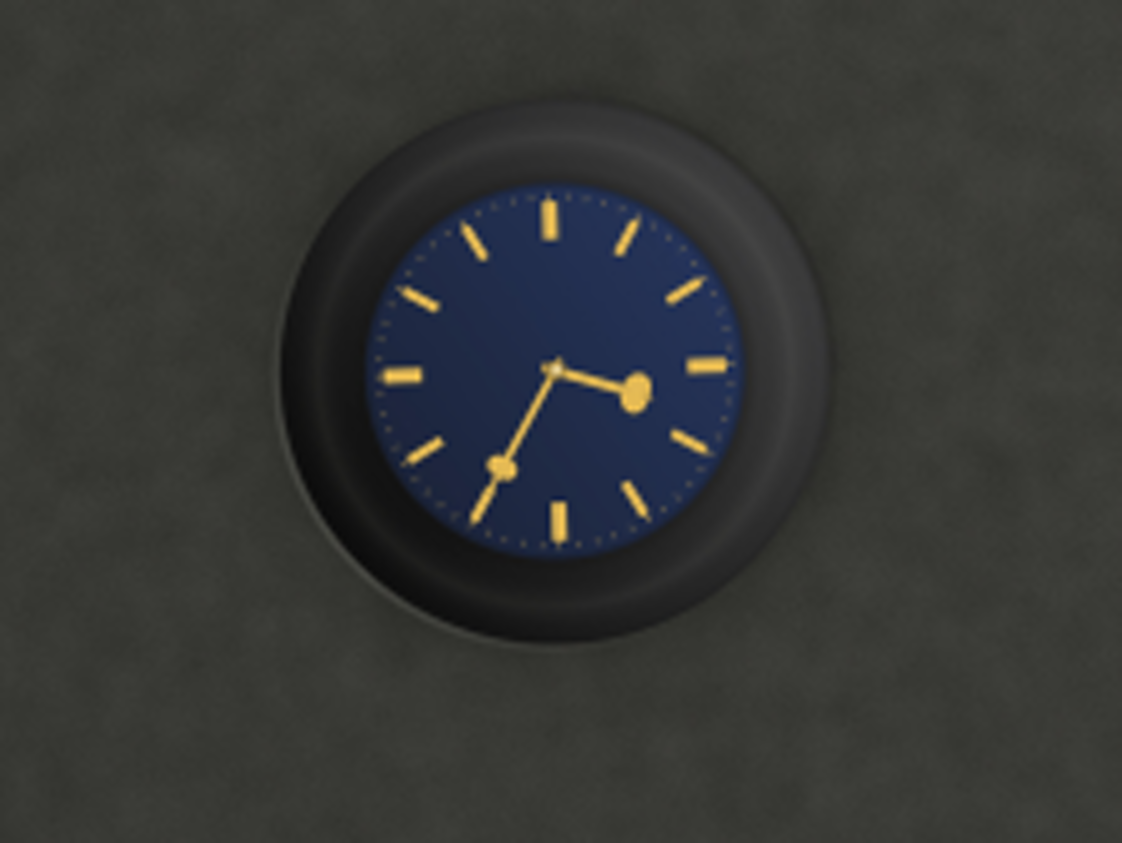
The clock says h=3 m=35
